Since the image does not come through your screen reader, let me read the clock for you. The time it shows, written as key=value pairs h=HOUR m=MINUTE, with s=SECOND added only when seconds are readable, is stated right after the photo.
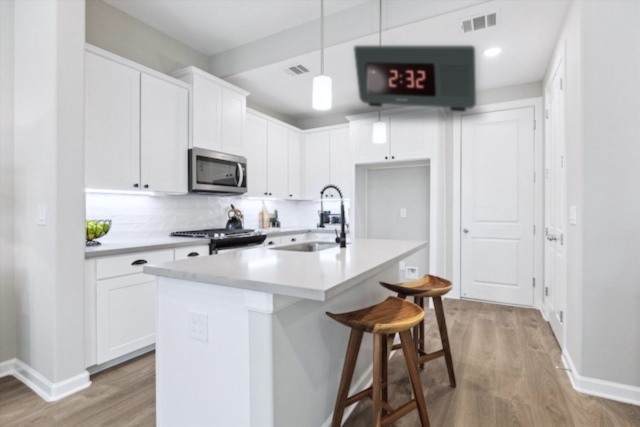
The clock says h=2 m=32
